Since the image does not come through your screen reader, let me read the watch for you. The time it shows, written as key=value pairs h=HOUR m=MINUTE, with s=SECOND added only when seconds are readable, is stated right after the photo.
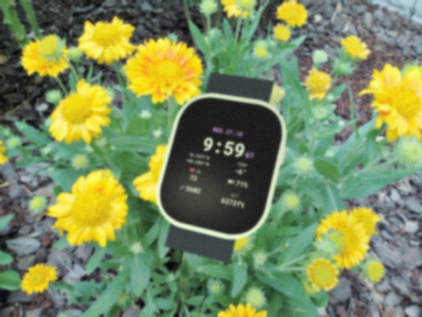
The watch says h=9 m=59
